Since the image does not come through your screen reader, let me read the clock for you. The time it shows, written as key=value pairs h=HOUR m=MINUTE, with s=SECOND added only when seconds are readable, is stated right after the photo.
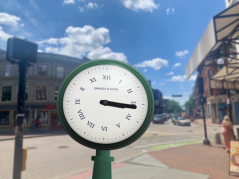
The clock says h=3 m=16
